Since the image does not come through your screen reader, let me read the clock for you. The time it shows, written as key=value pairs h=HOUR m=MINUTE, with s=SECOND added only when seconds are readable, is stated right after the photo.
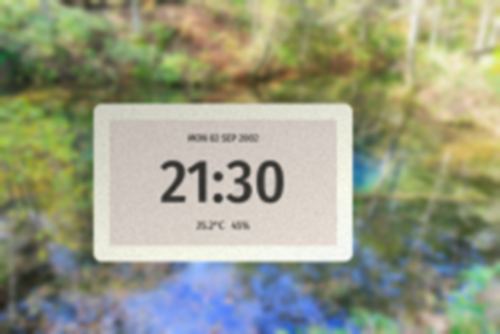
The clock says h=21 m=30
